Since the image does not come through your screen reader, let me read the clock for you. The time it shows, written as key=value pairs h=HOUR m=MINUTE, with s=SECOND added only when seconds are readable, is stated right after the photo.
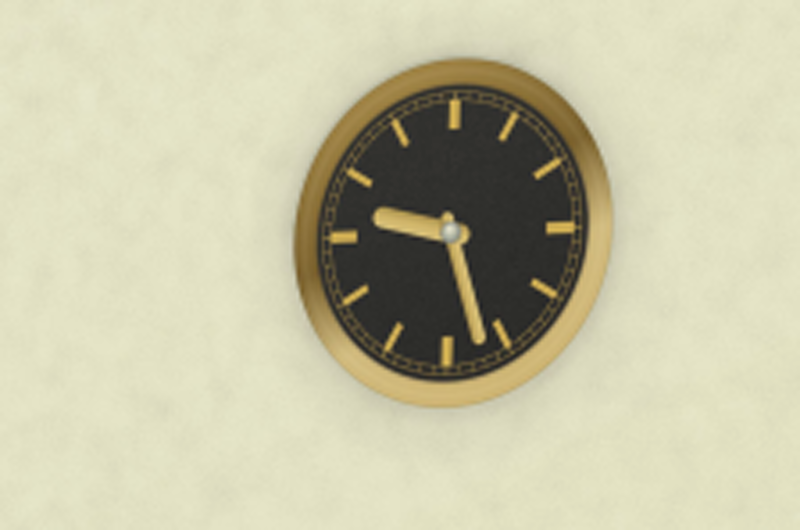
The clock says h=9 m=27
